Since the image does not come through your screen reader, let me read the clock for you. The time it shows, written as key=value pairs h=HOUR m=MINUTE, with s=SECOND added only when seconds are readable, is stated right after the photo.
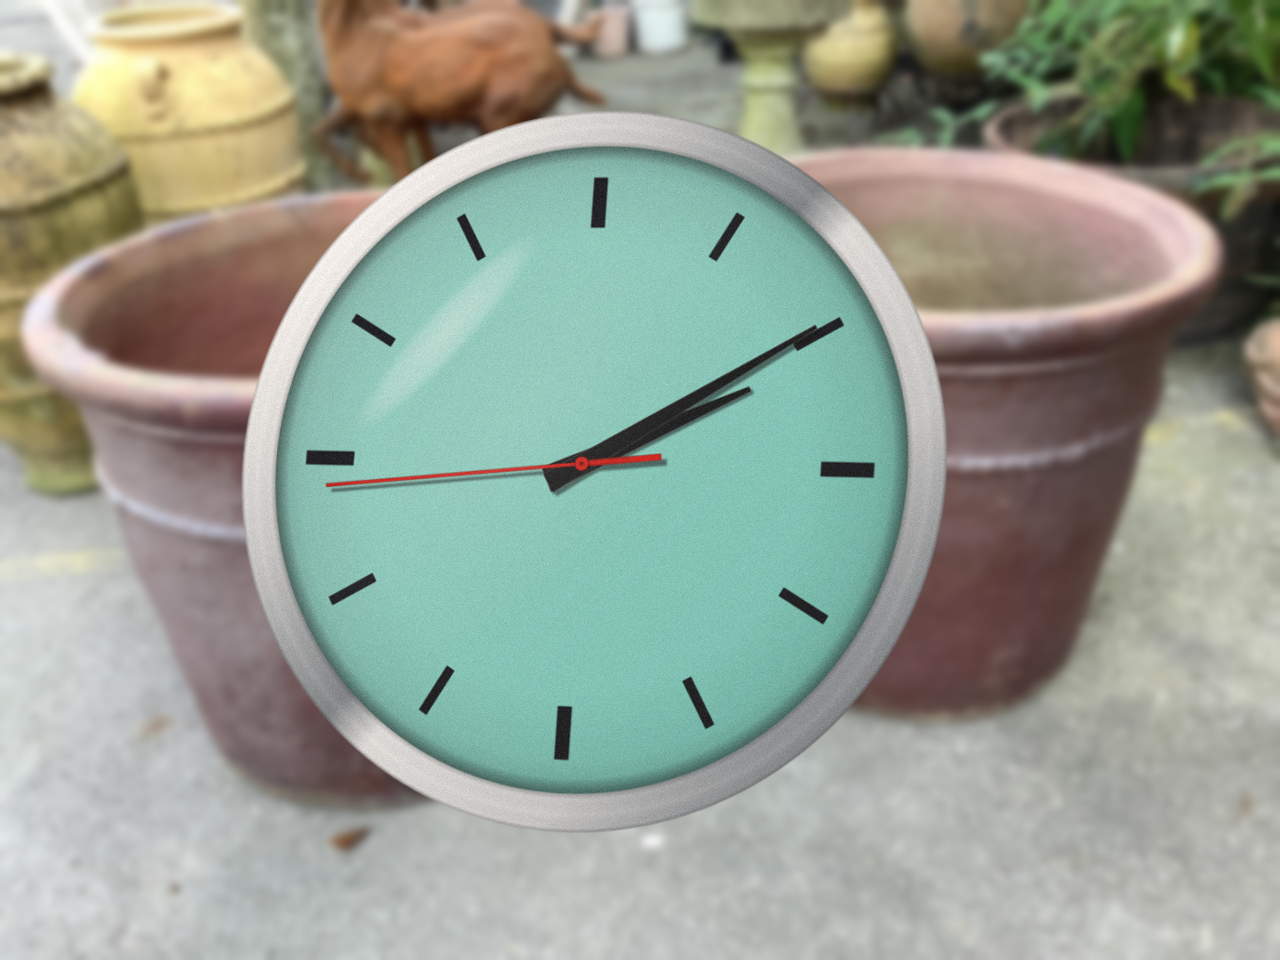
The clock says h=2 m=9 s=44
